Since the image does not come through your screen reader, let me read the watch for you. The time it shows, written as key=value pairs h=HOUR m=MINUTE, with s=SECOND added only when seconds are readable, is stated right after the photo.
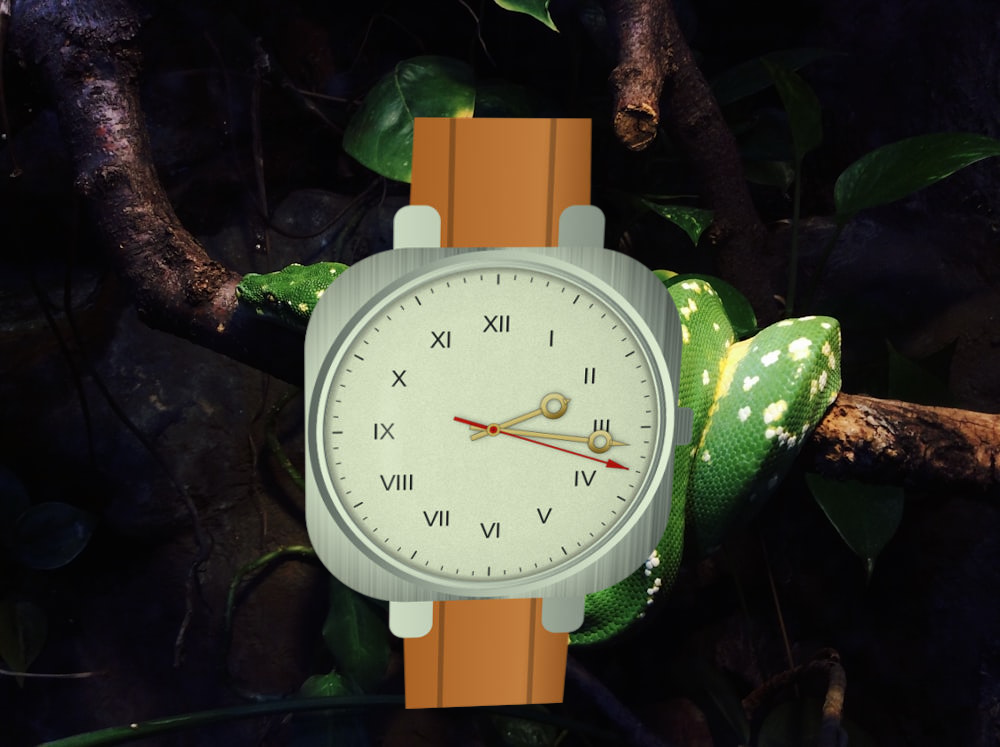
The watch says h=2 m=16 s=18
